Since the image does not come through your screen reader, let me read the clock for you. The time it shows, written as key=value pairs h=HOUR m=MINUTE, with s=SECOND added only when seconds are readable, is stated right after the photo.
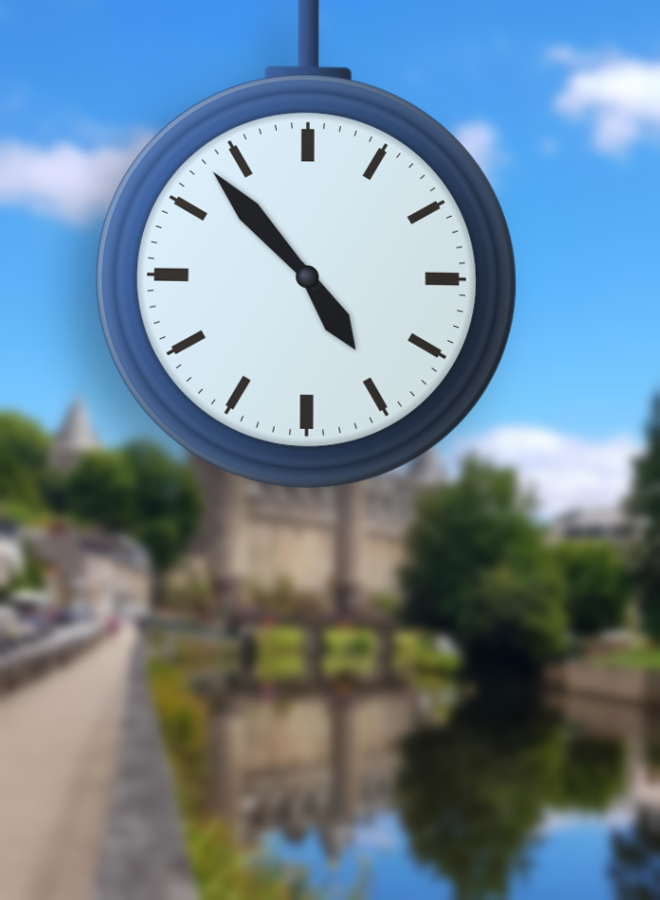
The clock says h=4 m=53
